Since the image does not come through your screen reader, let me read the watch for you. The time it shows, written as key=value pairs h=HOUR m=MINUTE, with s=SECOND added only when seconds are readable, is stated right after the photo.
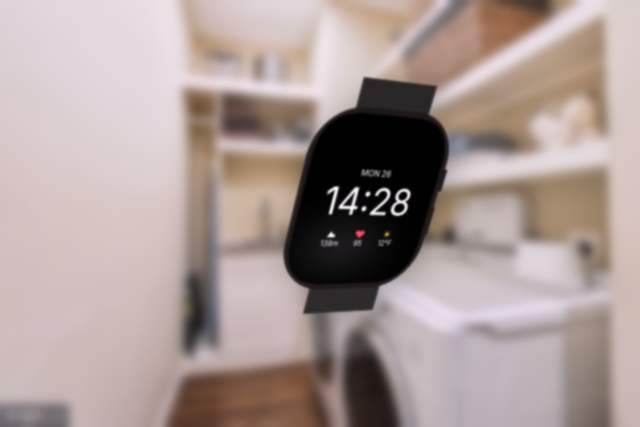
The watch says h=14 m=28
